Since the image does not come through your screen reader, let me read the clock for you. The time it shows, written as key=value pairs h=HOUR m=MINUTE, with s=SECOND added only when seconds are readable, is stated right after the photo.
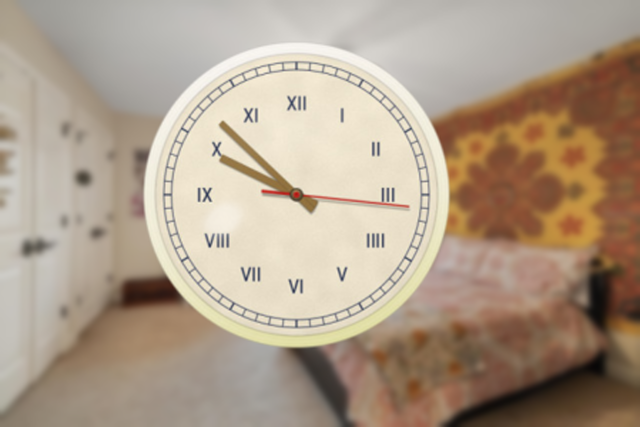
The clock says h=9 m=52 s=16
